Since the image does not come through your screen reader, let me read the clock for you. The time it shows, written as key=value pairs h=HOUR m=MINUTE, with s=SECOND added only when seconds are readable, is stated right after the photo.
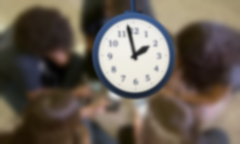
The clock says h=1 m=58
